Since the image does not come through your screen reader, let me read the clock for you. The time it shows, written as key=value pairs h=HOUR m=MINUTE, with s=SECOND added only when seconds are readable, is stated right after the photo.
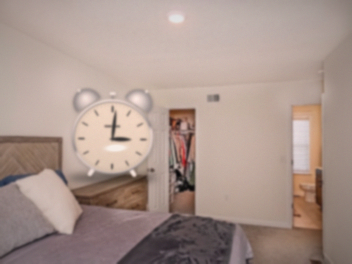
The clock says h=3 m=1
